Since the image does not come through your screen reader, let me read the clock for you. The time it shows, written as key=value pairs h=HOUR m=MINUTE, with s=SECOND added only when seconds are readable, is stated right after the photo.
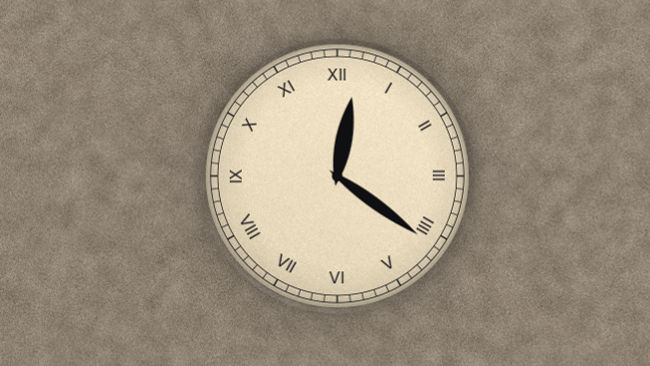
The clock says h=12 m=21
